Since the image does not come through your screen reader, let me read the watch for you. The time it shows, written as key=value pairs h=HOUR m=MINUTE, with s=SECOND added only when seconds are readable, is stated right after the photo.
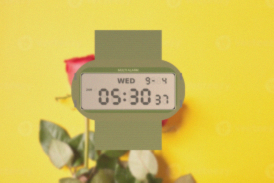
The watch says h=5 m=30 s=37
